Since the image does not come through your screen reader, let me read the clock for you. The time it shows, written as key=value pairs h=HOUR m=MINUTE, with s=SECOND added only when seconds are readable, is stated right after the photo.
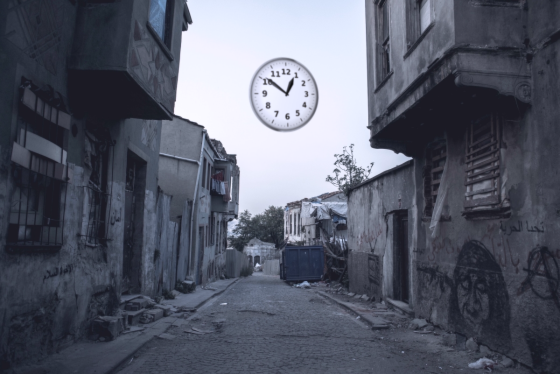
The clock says h=12 m=51
